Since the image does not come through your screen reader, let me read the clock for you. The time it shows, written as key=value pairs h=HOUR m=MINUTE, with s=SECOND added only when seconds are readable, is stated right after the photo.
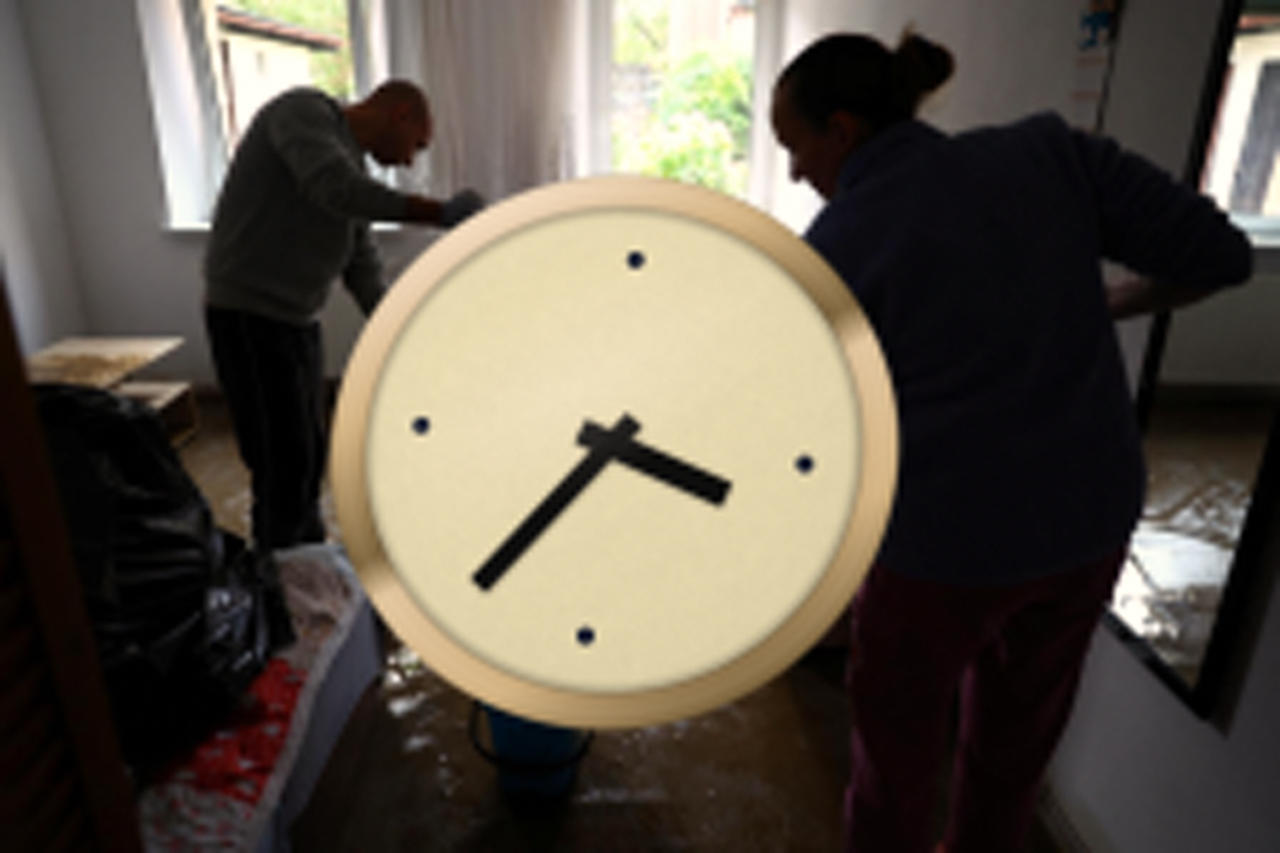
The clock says h=3 m=36
